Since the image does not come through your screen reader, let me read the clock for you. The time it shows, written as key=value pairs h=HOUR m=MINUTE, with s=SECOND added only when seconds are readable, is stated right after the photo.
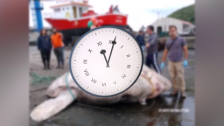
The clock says h=11 m=1
